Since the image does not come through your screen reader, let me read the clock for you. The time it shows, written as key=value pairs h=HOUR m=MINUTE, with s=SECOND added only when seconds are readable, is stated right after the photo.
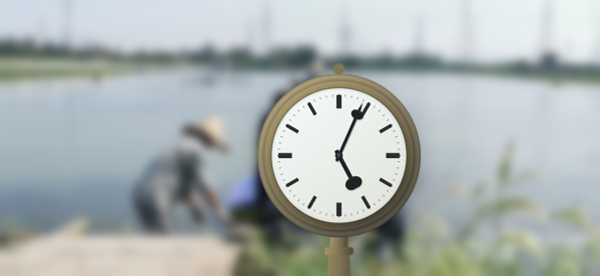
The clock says h=5 m=4
